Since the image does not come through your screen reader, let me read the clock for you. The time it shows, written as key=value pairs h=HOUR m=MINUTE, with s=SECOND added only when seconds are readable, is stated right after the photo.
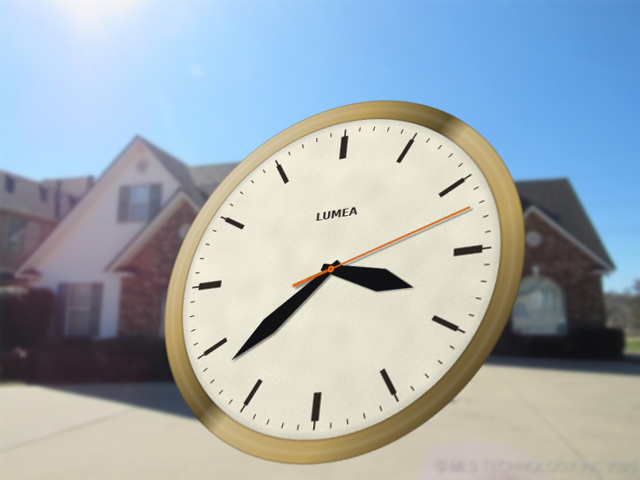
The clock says h=3 m=38 s=12
